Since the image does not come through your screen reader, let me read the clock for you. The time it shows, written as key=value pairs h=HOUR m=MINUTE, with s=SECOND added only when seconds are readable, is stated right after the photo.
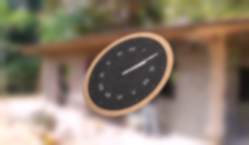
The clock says h=2 m=10
